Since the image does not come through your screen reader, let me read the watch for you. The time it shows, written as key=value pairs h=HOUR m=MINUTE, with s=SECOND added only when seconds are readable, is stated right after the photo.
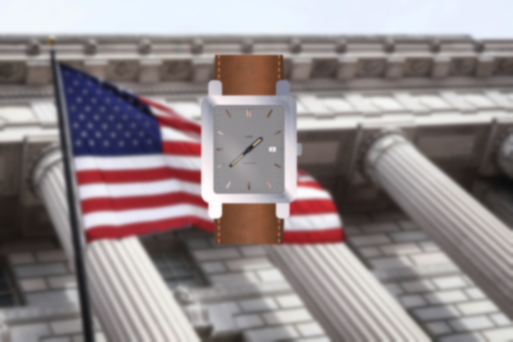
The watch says h=1 m=38
